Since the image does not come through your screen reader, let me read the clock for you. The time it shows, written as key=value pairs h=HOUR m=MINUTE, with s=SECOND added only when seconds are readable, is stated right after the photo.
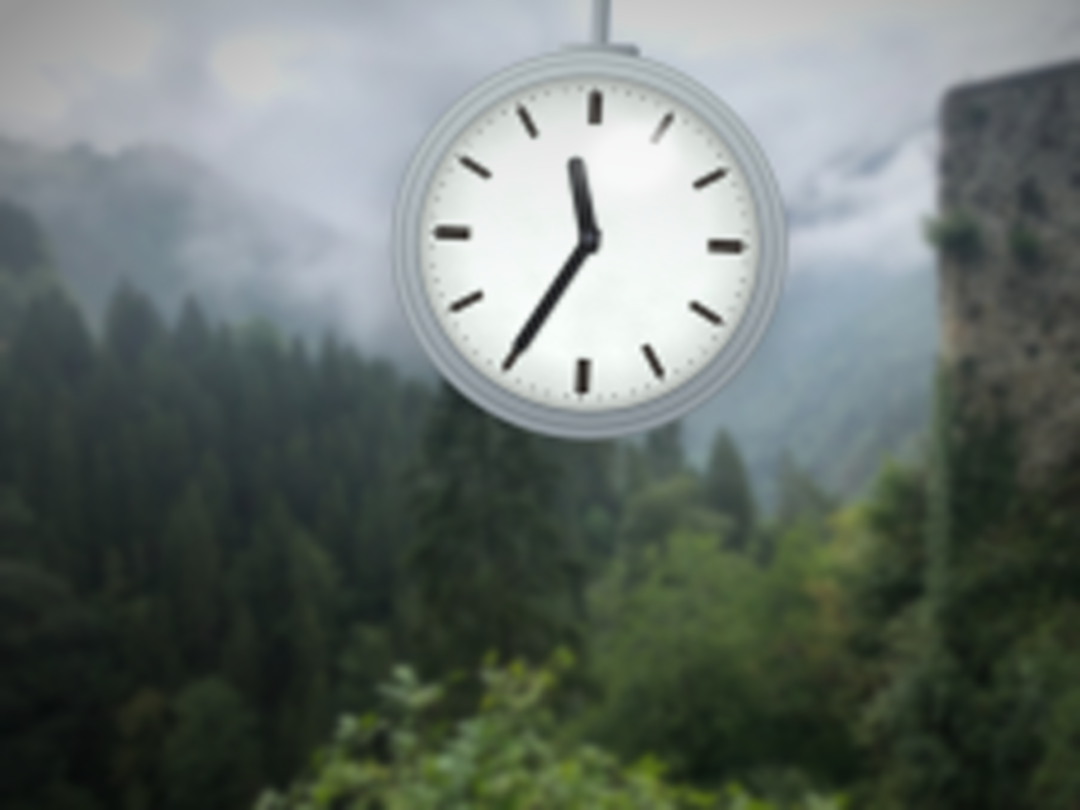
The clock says h=11 m=35
